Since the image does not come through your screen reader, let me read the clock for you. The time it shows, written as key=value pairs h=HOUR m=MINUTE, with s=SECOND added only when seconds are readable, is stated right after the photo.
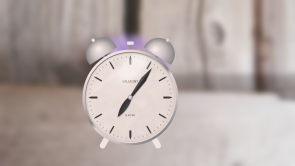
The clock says h=7 m=6
